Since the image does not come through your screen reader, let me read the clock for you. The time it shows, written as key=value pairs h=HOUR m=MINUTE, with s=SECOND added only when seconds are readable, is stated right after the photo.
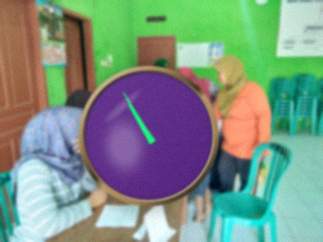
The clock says h=10 m=55
